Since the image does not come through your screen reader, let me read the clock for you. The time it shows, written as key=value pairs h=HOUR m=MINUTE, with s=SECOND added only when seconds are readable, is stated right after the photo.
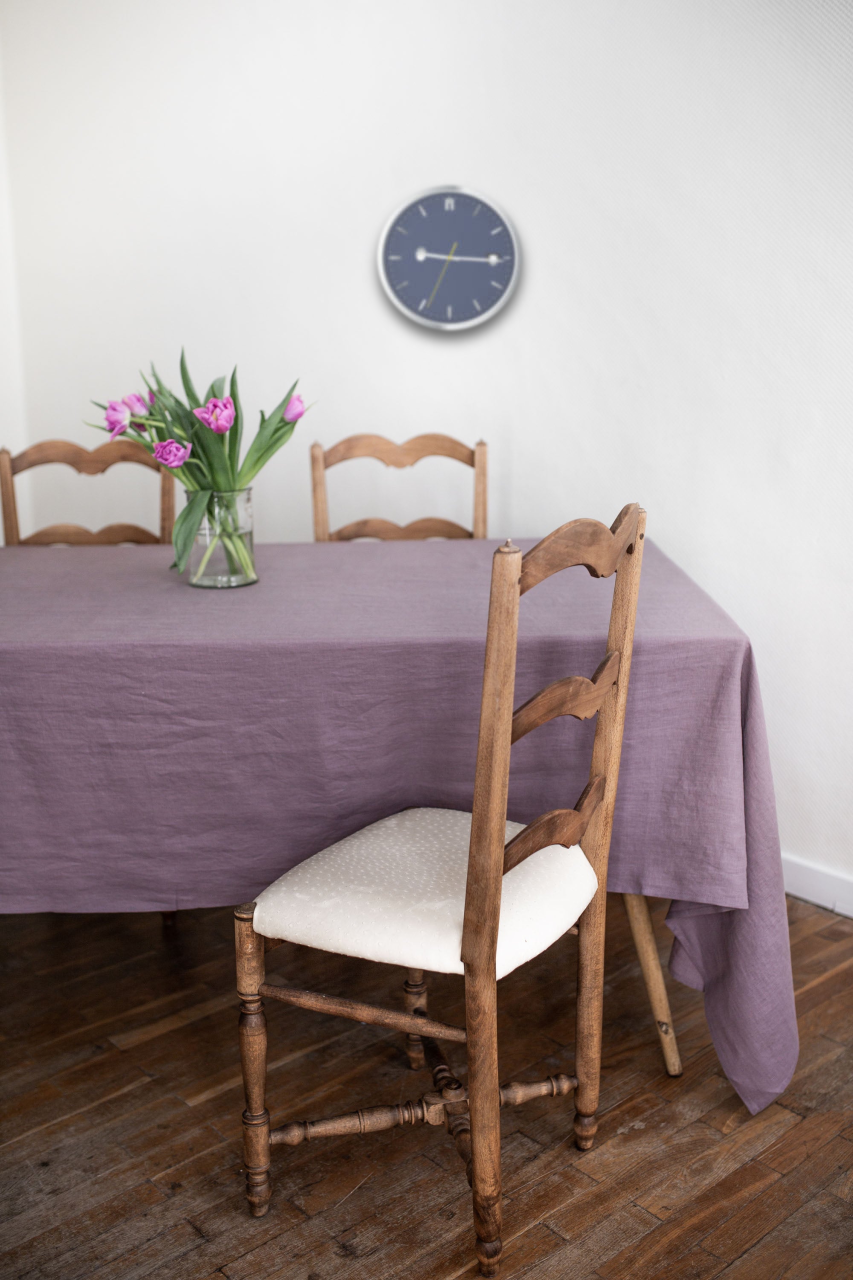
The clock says h=9 m=15 s=34
